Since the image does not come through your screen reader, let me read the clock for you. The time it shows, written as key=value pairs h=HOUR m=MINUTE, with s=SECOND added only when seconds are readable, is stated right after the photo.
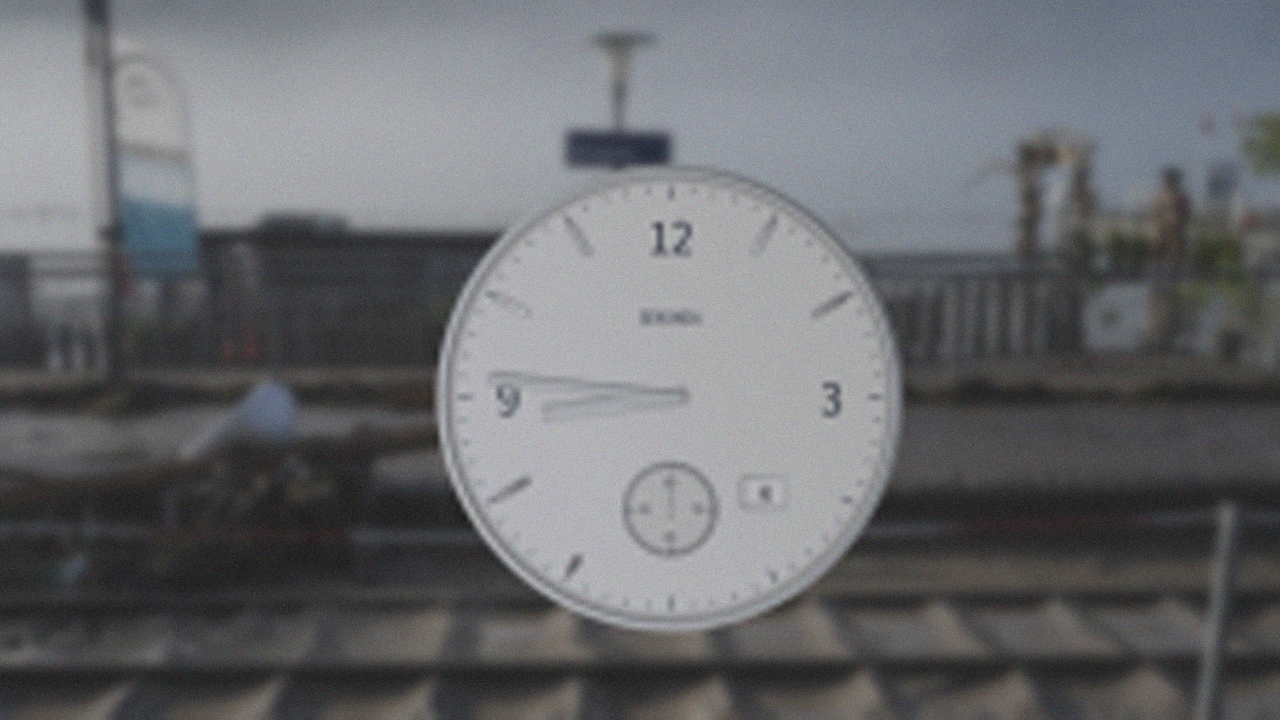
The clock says h=8 m=46
